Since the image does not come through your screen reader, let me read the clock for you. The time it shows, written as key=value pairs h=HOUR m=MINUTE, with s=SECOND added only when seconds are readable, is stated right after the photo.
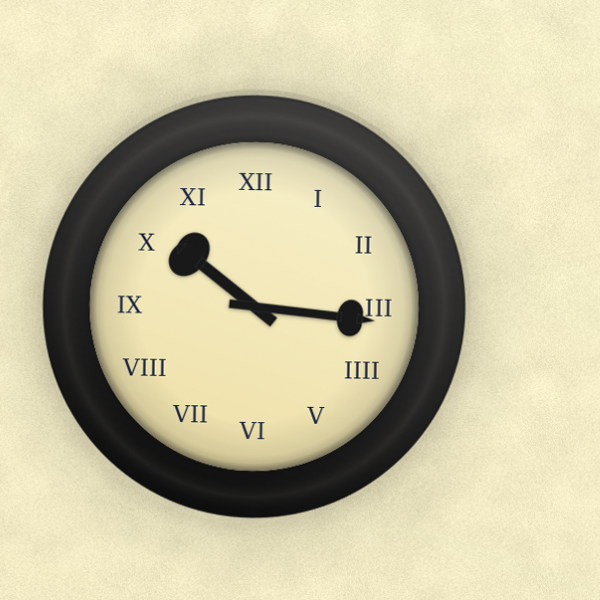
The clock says h=10 m=16
